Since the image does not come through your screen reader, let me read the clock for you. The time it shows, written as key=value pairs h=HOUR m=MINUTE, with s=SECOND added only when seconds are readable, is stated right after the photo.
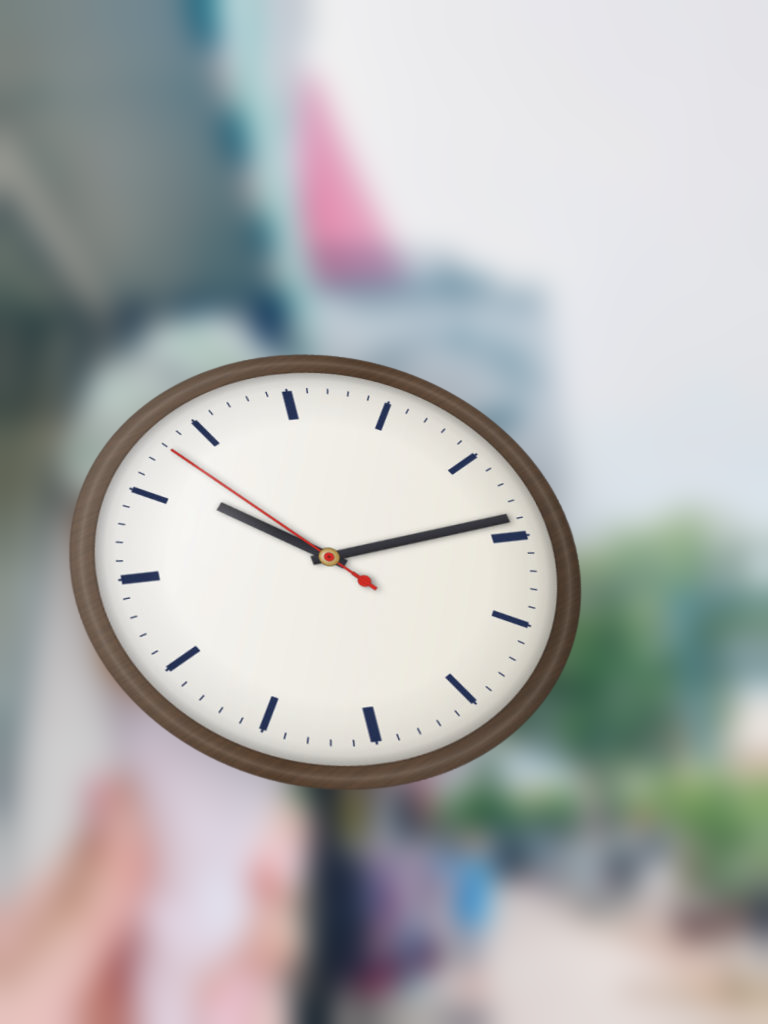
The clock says h=10 m=13 s=53
